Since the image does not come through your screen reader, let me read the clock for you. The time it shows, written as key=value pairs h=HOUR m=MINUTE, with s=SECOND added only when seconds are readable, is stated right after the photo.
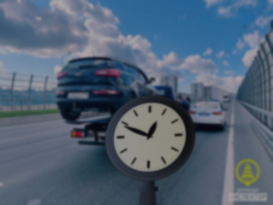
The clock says h=12 m=49
